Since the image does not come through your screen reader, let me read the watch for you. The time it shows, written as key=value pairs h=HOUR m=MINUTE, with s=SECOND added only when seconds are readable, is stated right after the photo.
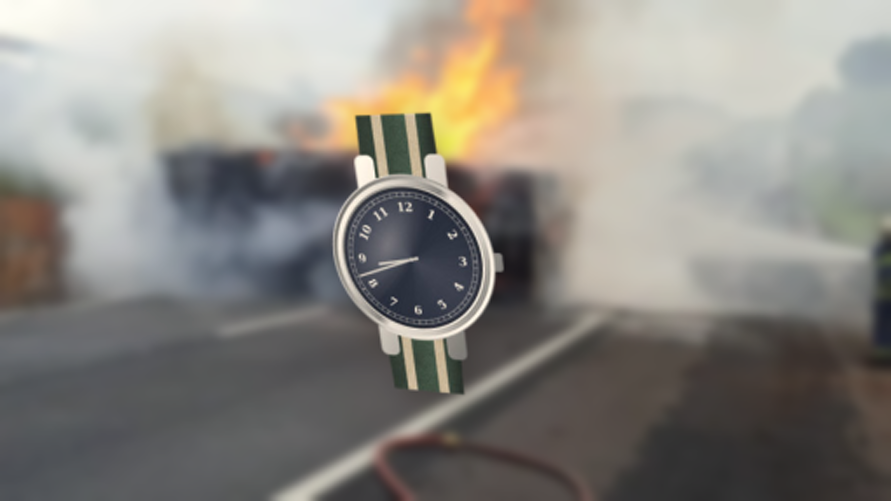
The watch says h=8 m=42
